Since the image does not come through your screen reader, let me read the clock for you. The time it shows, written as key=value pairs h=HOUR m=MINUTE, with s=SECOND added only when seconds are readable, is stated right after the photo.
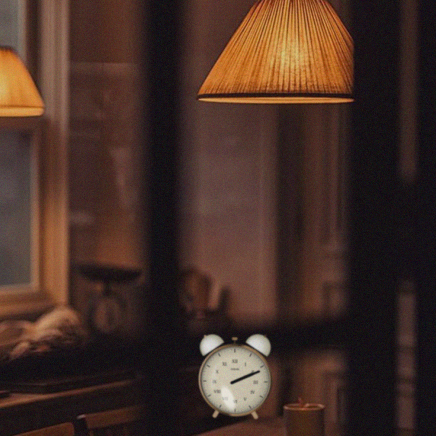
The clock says h=2 m=11
